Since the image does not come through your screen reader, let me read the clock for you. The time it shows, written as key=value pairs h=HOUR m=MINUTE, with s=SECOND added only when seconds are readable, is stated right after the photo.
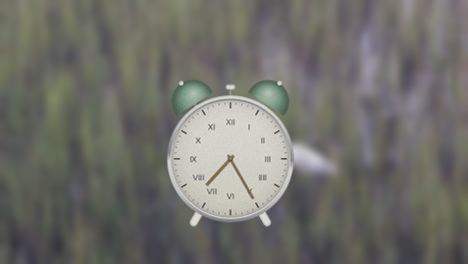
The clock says h=7 m=25
